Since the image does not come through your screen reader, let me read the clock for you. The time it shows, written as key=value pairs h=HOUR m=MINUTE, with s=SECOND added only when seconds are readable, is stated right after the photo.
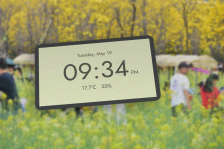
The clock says h=9 m=34
